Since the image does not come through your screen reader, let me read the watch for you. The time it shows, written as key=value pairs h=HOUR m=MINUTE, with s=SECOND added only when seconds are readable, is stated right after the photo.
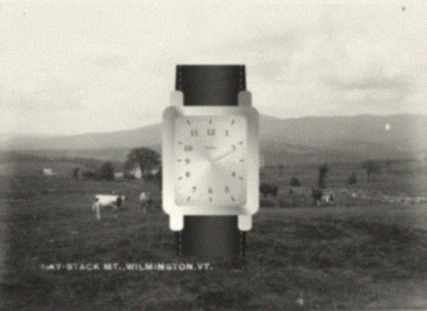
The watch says h=2 m=11
